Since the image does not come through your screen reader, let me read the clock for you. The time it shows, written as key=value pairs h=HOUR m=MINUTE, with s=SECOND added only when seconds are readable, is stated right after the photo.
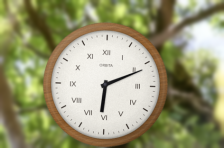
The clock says h=6 m=11
